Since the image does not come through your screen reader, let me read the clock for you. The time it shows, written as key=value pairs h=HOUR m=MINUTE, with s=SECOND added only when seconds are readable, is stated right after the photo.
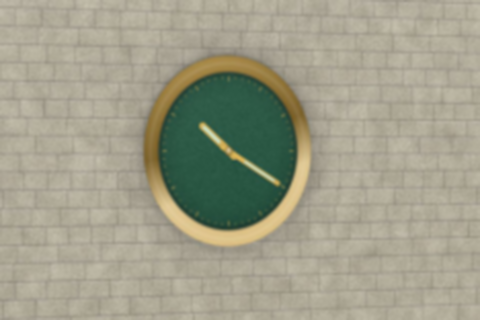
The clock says h=10 m=20
